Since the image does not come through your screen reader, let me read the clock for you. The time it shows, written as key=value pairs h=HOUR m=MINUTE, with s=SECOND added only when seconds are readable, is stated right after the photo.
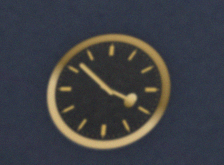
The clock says h=3 m=52
